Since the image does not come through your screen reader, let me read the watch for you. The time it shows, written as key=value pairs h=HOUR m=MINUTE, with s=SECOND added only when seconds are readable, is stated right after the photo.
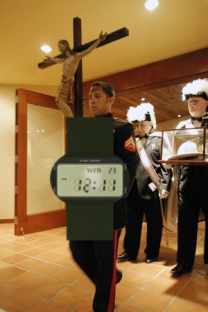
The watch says h=12 m=11
